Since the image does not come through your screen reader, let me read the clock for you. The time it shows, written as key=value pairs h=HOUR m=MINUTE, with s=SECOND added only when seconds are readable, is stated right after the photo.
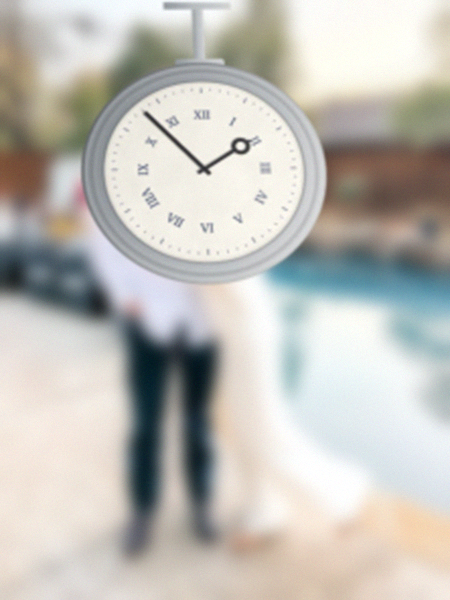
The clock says h=1 m=53
